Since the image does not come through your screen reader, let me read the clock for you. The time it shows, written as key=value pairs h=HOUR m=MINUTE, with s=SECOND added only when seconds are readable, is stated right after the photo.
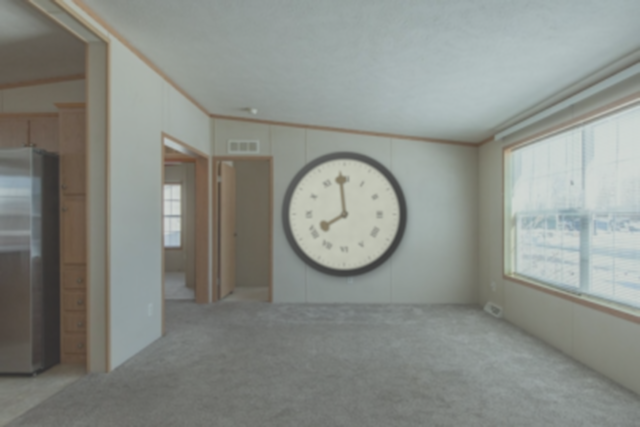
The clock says h=7 m=59
